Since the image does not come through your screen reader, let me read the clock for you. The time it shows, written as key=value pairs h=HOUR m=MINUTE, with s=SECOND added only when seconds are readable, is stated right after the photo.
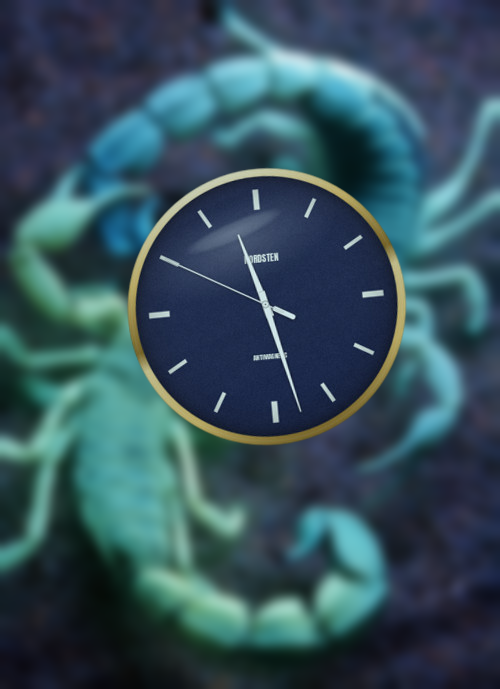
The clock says h=11 m=27 s=50
